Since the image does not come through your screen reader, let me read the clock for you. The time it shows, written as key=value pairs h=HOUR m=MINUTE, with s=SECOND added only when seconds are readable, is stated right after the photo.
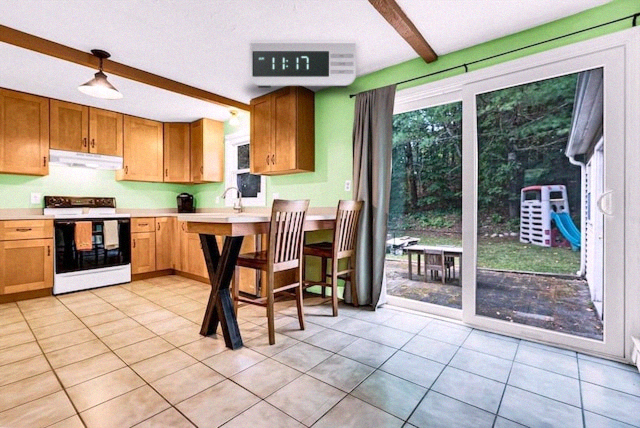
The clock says h=11 m=17
